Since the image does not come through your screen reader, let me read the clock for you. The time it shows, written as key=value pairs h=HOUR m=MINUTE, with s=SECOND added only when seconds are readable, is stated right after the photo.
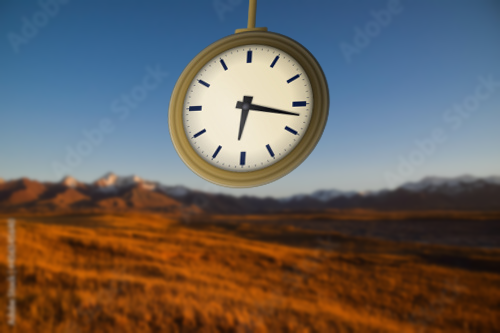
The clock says h=6 m=17
